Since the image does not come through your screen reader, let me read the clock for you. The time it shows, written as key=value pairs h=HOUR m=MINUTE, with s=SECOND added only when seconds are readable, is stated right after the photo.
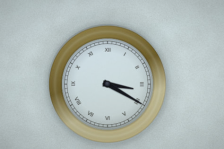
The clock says h=3 m=20
